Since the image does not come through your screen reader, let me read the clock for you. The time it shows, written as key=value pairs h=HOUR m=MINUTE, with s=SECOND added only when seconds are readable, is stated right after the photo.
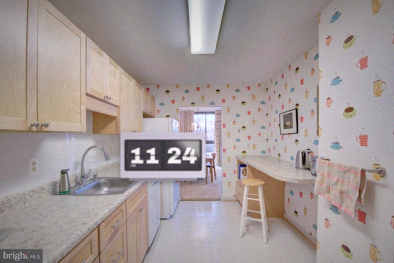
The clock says h=11 m=24
